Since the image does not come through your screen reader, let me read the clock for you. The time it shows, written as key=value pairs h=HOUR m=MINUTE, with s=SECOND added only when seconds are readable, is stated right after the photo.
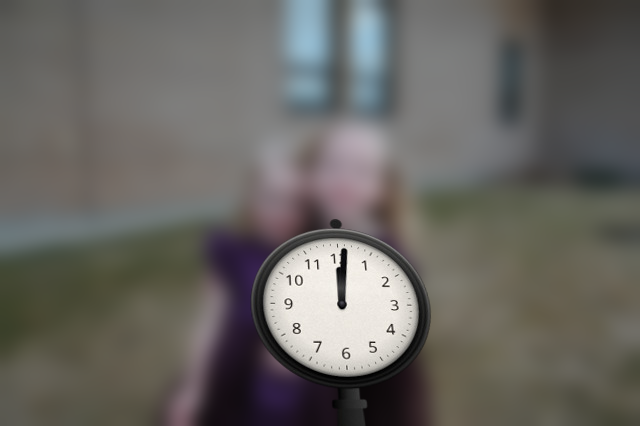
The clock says h=12 m=1
